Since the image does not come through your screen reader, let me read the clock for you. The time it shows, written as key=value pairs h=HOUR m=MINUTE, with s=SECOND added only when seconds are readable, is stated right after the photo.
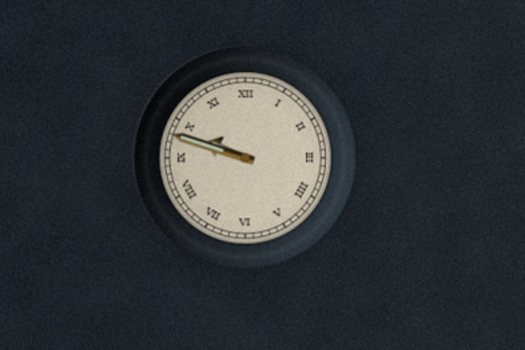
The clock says h=9 m=48
